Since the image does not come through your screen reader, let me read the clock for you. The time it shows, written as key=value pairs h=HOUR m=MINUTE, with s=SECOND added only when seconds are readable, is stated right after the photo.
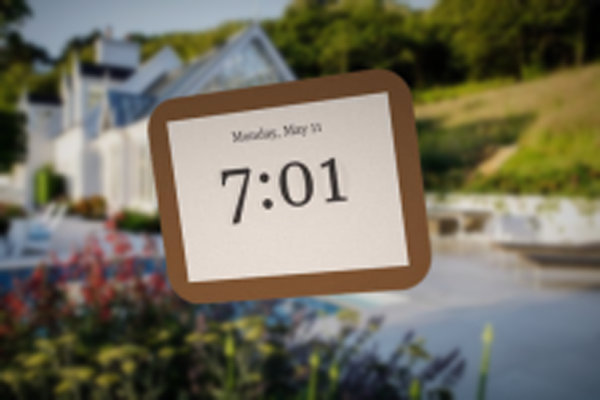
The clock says h=7 m=1
